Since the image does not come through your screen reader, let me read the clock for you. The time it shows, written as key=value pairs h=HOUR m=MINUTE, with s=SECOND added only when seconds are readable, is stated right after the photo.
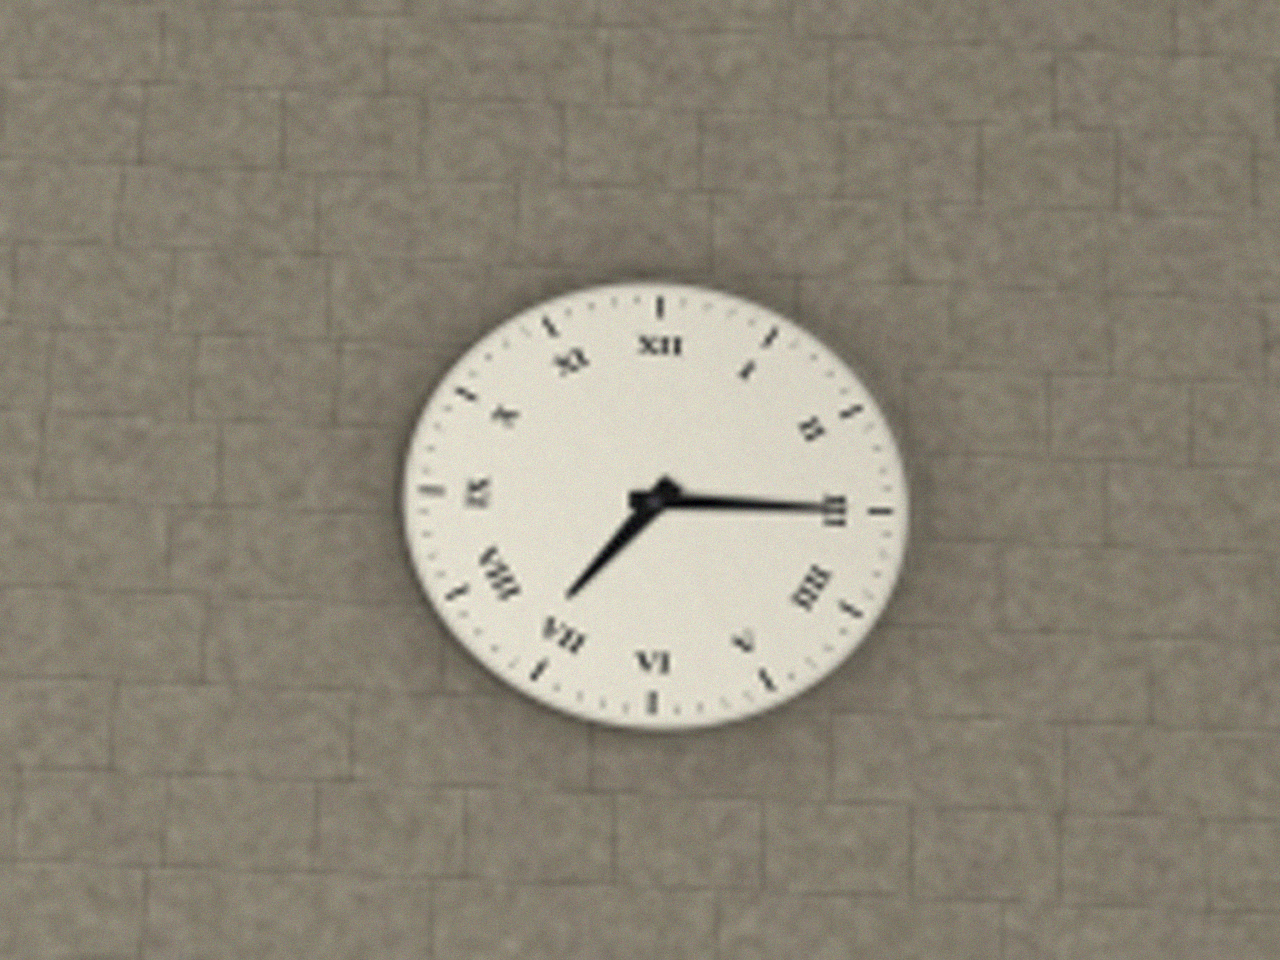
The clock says h=7 m=15
